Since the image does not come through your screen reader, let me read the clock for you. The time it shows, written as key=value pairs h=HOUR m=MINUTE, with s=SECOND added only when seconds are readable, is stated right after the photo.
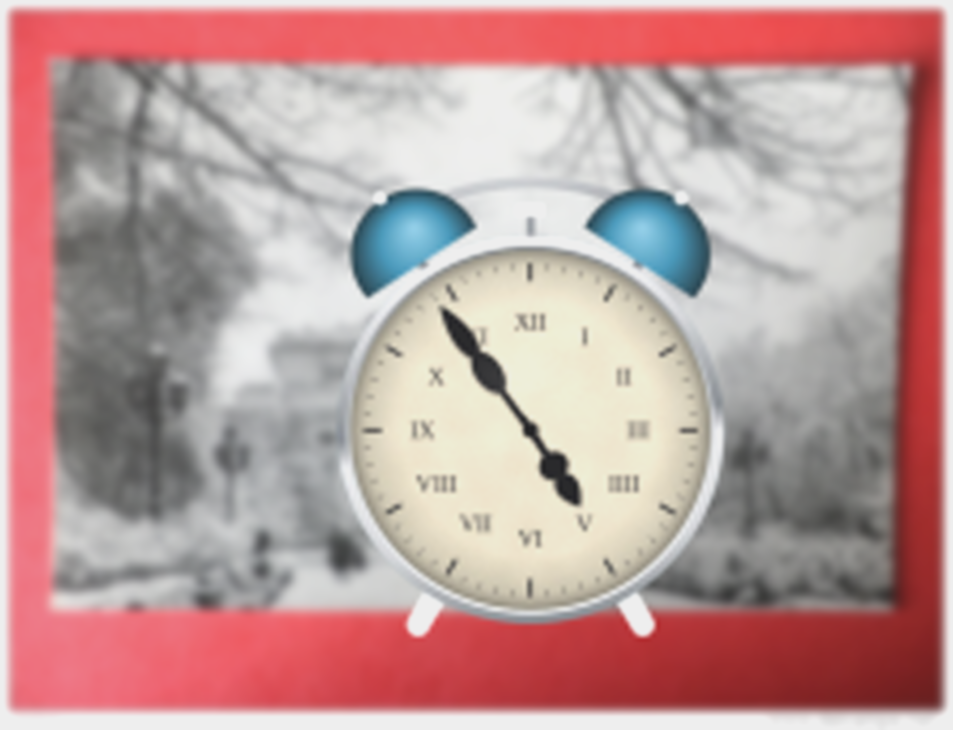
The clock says h=4 m=54
